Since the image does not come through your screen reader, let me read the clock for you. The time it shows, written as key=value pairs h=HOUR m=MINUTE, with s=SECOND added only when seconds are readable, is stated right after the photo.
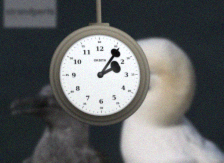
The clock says h=2 m=6
